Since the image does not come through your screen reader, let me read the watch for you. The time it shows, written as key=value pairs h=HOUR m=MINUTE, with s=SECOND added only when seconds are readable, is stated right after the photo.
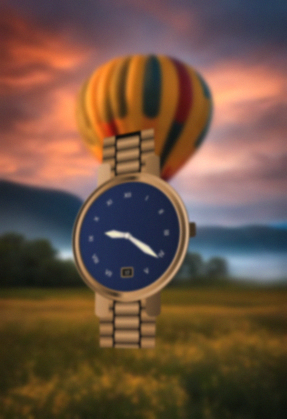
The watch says h=9 m=21
